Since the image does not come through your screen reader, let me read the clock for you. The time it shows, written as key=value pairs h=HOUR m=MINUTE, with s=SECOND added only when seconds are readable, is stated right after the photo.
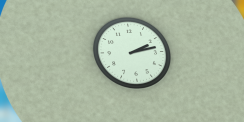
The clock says h=2 m=13
